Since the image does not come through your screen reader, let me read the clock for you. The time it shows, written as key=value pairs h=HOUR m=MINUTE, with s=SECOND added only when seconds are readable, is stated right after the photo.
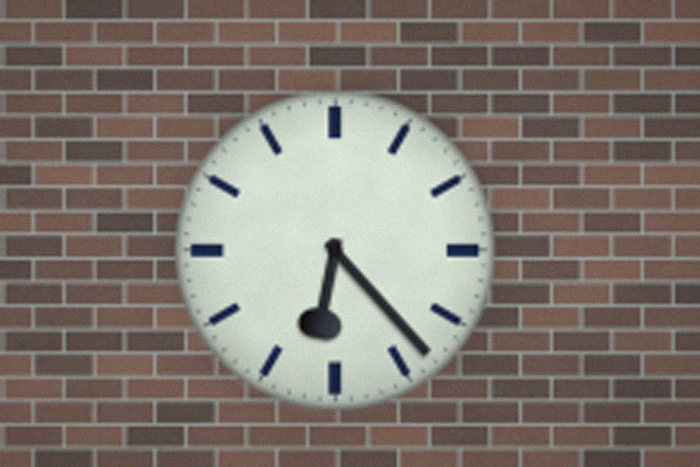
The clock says h=6 m=23
